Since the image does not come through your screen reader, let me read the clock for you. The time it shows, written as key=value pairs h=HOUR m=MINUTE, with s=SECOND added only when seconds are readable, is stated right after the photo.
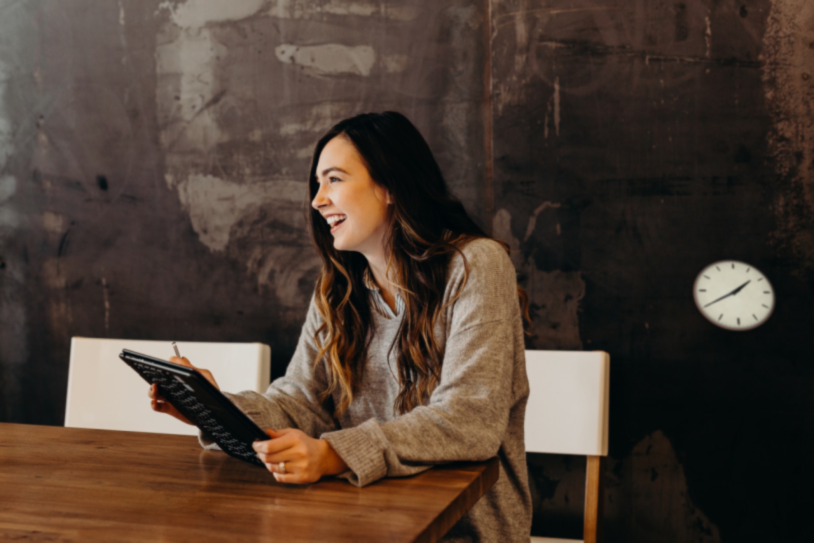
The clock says h=1 m=40
